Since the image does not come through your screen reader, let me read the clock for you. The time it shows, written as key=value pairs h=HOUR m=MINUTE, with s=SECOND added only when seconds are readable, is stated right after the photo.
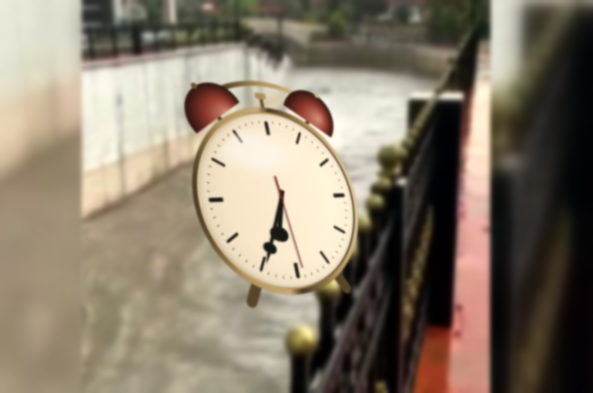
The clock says h=6 m=34 s=29
